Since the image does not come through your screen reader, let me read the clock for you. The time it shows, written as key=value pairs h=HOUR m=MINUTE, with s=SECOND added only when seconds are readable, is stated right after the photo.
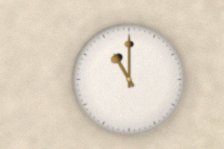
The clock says h=11 m=0
